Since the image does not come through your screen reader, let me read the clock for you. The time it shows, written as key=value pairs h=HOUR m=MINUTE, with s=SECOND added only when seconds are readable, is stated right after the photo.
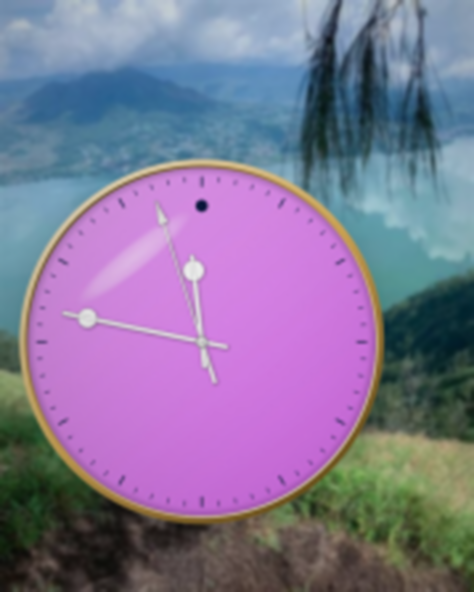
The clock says h=11 m=46 s=57
